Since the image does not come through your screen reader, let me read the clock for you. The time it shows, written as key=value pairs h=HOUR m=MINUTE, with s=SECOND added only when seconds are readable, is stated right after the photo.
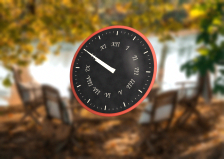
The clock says h=9 m=50
